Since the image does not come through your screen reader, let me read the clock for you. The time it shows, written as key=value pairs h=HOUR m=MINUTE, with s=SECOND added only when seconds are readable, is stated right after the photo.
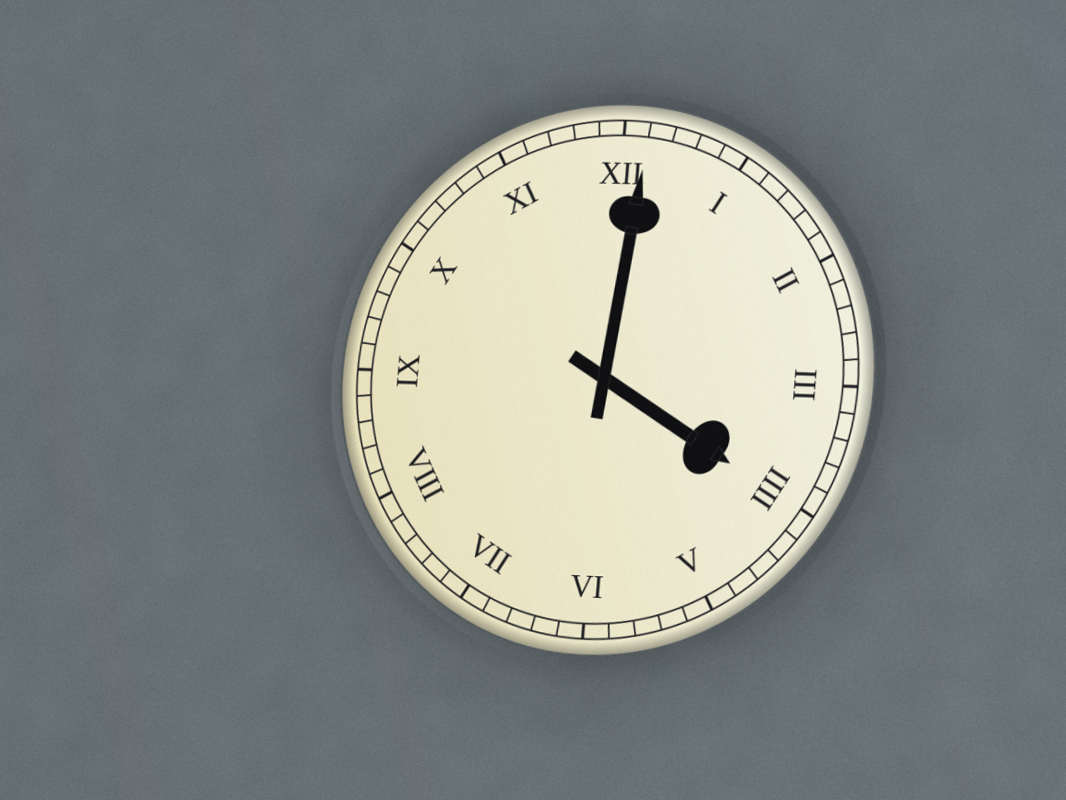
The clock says h=4 m=1
